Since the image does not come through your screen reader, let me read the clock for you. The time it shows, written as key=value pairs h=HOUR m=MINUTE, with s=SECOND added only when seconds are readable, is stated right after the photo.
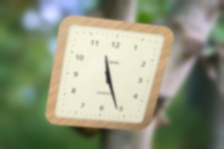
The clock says h=11 m=26
